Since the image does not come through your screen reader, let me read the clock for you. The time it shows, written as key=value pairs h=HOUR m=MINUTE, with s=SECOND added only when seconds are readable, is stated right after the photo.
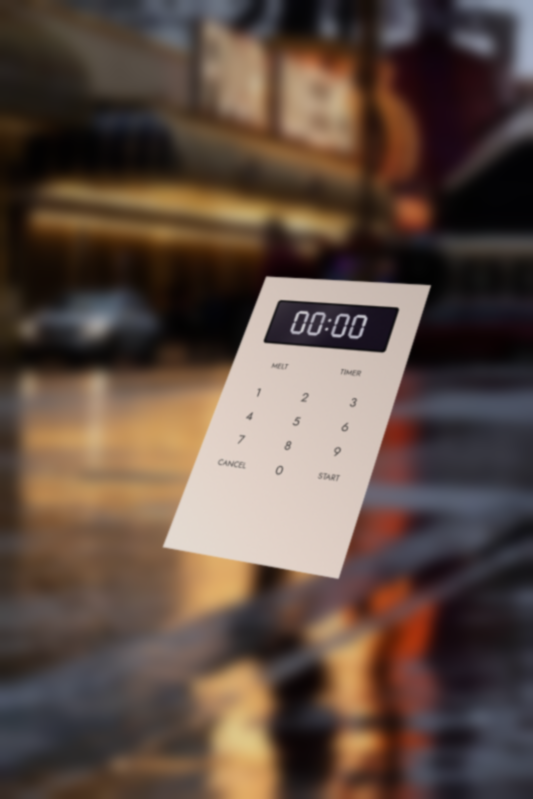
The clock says h=0 m=0
